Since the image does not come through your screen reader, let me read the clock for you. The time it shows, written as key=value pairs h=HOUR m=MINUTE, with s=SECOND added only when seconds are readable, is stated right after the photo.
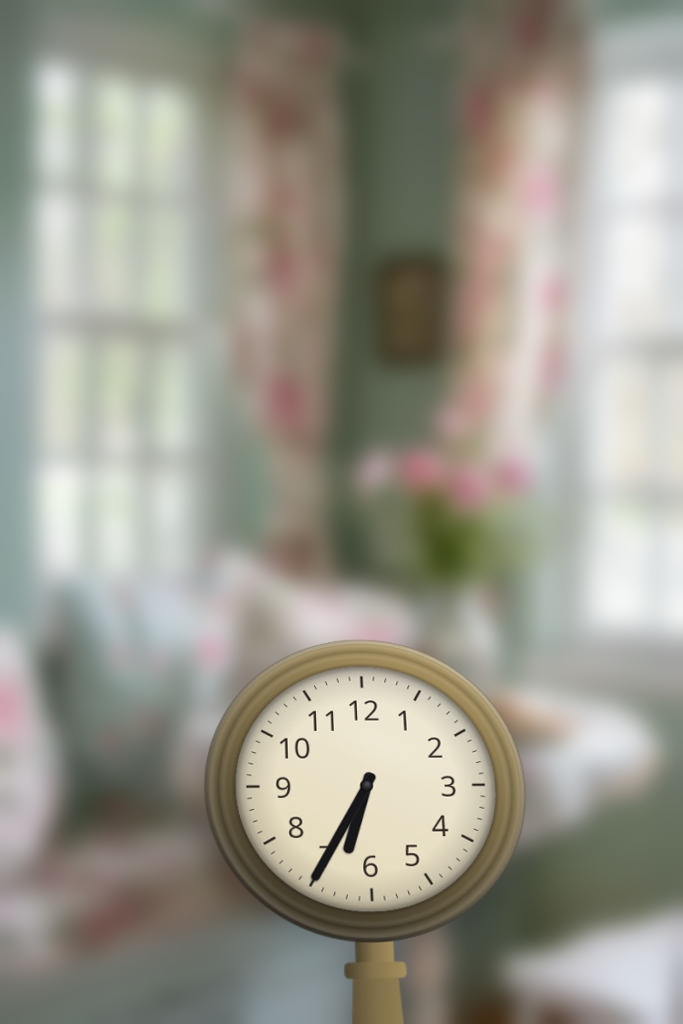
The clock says h=6 m=35
